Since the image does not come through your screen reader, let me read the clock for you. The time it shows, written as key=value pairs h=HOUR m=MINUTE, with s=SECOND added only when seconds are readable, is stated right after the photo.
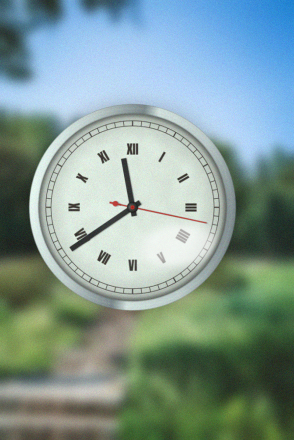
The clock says h=11 m=39 s=17
